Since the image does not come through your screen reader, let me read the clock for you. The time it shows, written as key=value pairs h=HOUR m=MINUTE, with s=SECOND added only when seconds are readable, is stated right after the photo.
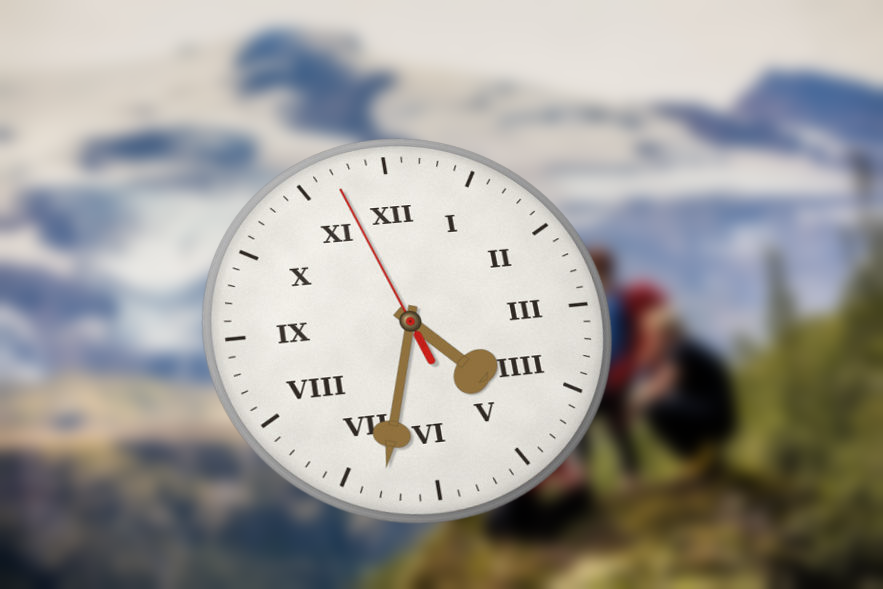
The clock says h=4 m=32 s=57
